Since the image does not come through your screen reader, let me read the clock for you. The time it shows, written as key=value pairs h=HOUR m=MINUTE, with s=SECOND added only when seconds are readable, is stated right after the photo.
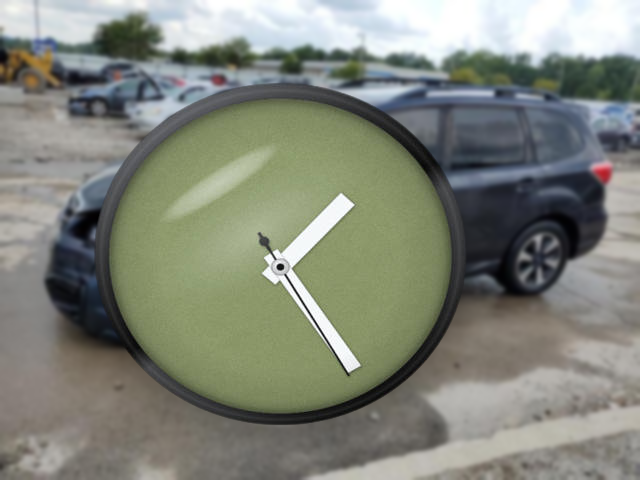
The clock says h=1 m=24 s=25
